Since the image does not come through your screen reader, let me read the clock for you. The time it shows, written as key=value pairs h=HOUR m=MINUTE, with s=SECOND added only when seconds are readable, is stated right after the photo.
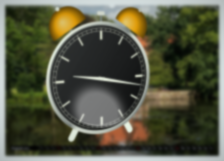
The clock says h=9 m=17
